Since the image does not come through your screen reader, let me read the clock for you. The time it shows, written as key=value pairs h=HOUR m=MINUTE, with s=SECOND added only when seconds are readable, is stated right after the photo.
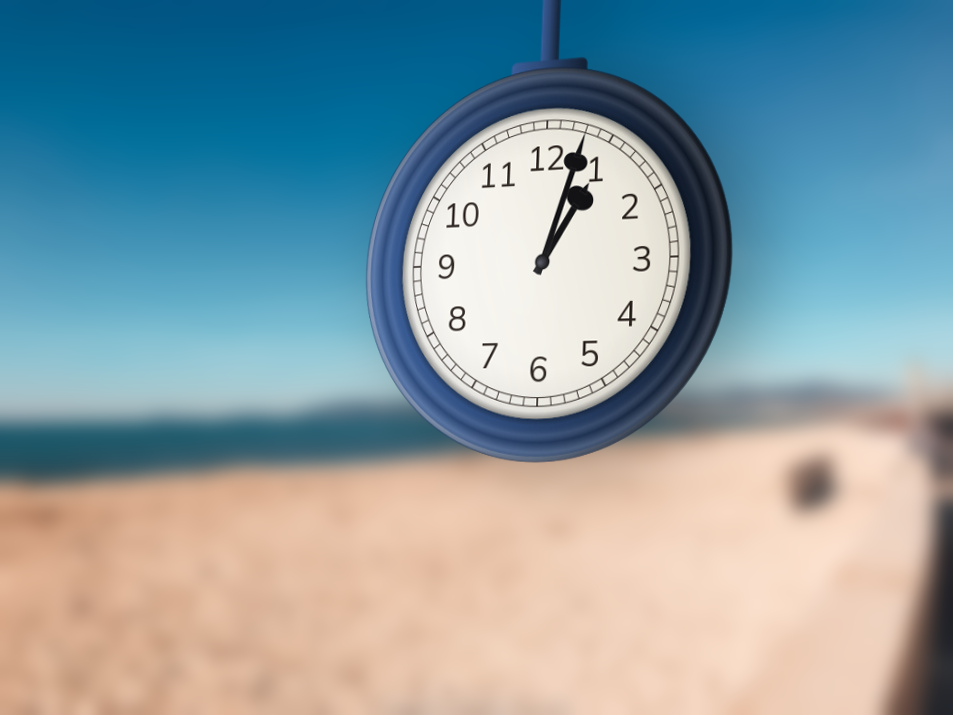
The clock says h=1 m=3
